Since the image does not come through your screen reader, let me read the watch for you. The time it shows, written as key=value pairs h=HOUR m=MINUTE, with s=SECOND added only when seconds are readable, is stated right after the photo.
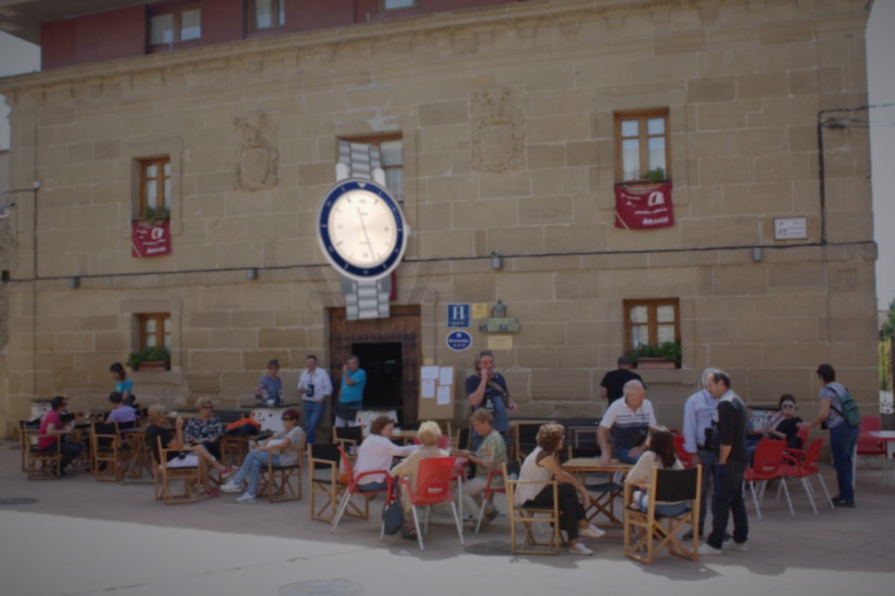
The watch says h=11 m=27
